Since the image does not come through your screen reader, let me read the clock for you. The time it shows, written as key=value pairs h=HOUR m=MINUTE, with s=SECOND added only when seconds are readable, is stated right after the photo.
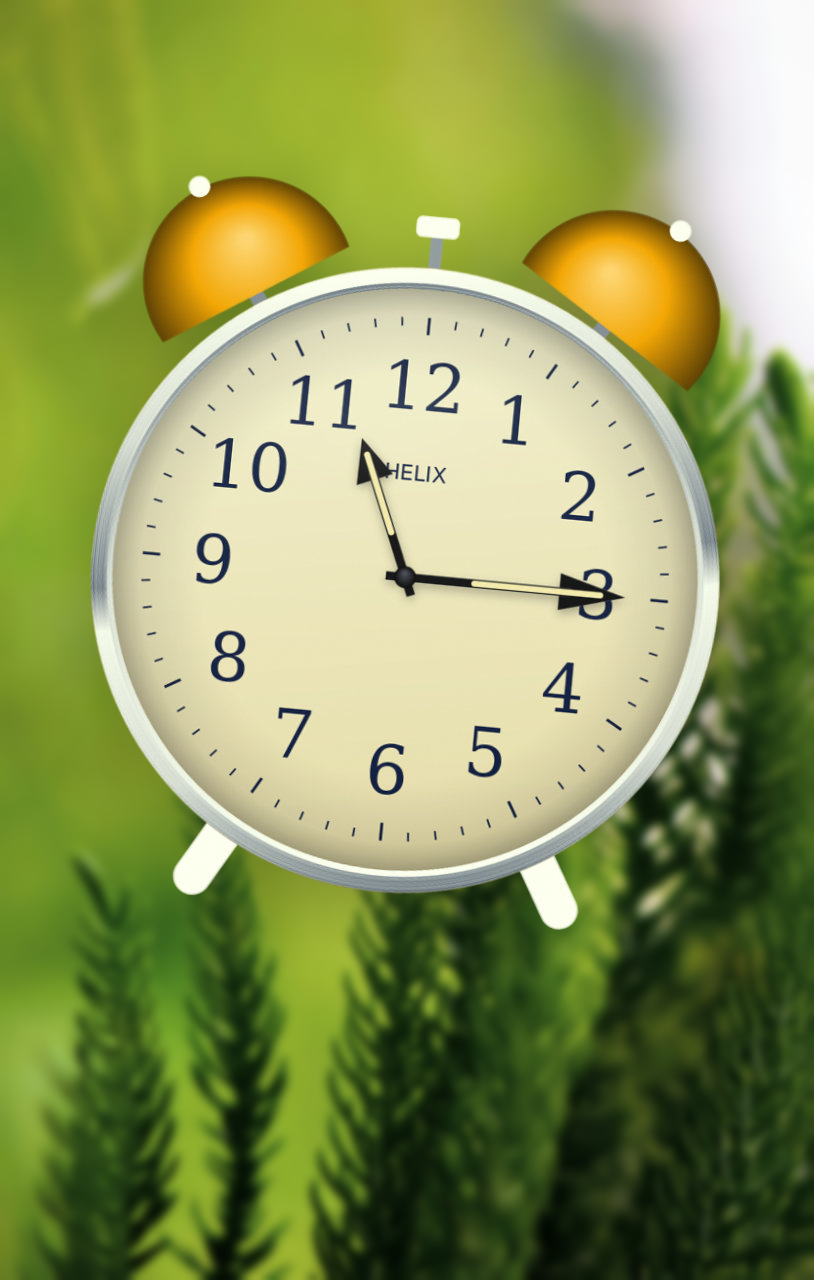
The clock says h=11 m=15
